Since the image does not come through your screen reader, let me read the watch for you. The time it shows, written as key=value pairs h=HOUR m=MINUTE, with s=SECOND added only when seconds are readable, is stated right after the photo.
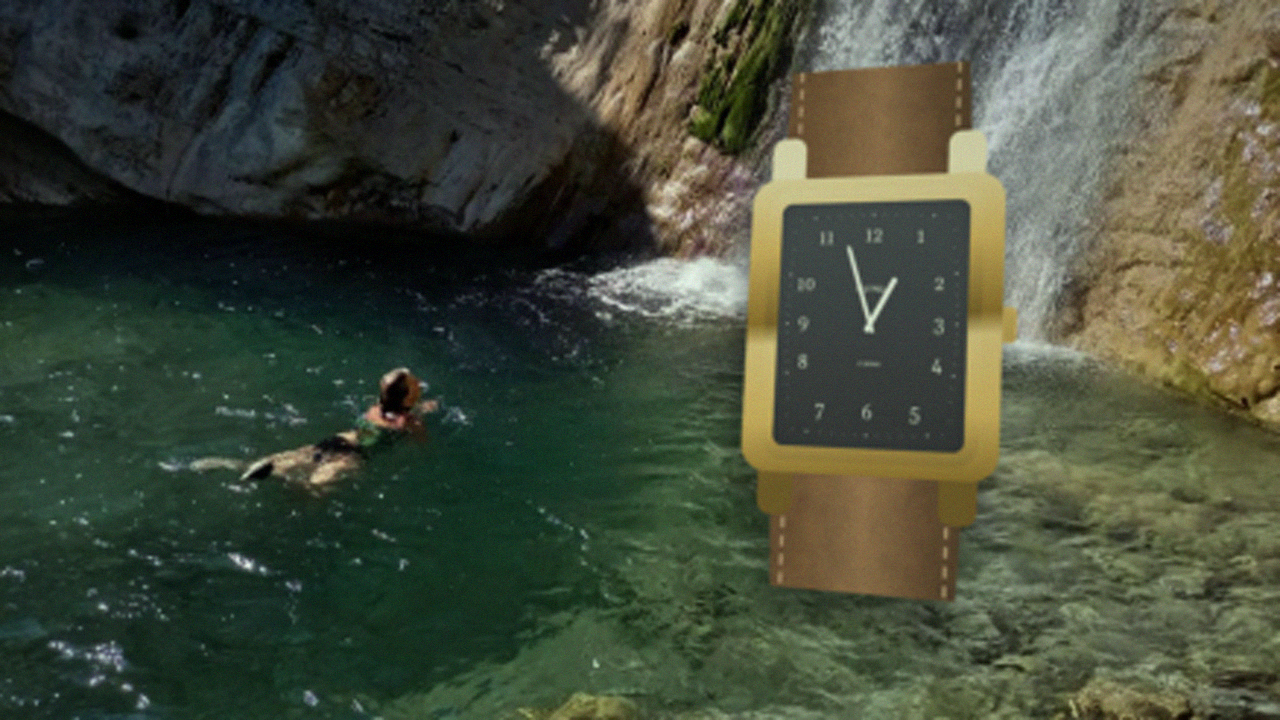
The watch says h=12 m=57
